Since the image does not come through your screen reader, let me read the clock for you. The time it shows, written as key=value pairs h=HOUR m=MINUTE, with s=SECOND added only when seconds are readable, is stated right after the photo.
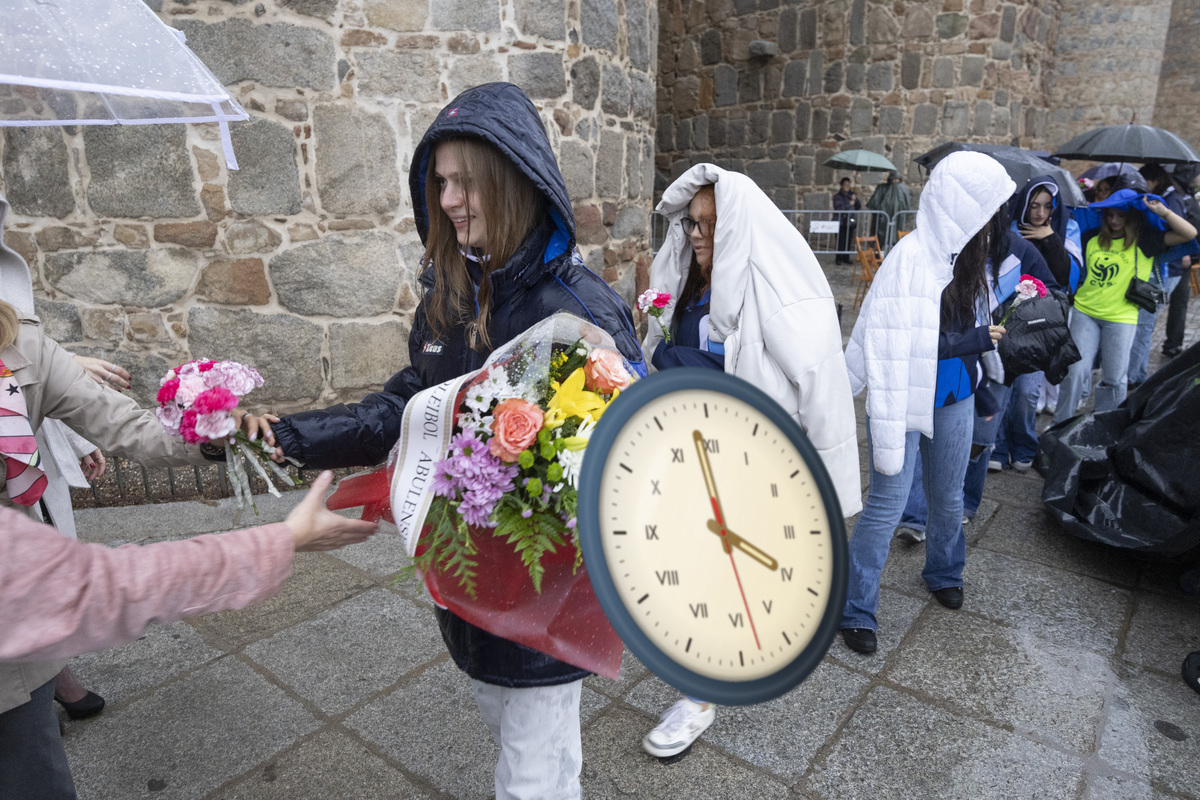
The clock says h=3 m=58 s=28
